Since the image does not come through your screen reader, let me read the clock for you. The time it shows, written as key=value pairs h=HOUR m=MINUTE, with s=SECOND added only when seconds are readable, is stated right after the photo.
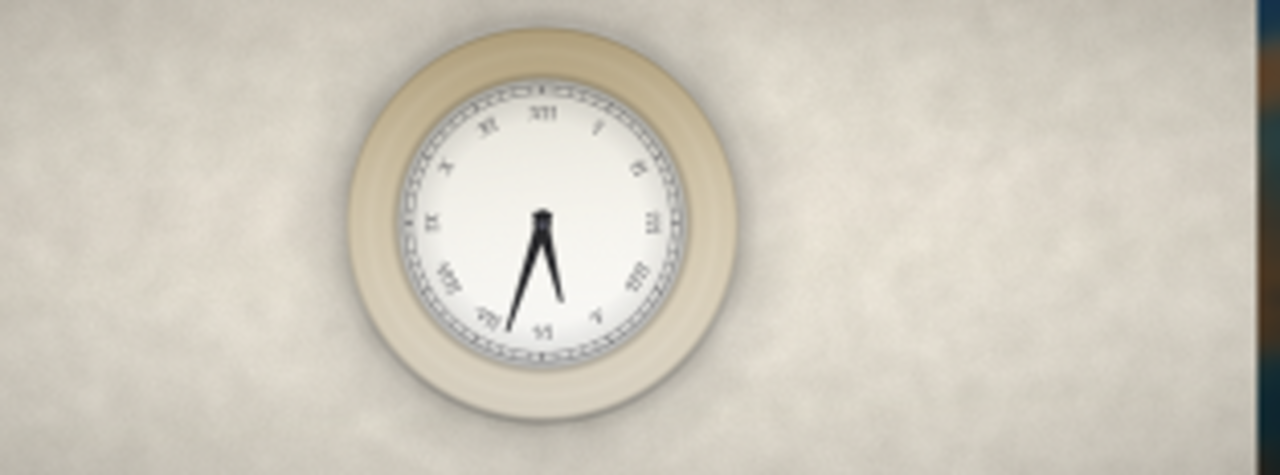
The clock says h=5 m=33
